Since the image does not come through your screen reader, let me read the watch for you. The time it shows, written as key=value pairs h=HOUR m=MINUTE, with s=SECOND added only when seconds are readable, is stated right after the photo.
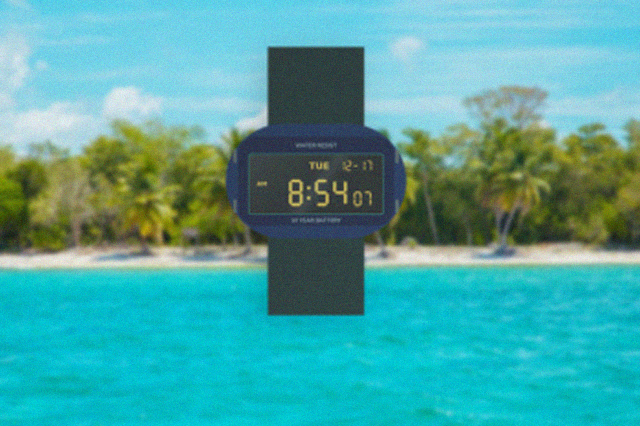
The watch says h=8 m=54 s=7
